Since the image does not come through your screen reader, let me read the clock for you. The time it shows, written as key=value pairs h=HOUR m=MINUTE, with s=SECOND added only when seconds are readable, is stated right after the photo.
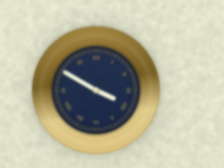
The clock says h=3 m=50
